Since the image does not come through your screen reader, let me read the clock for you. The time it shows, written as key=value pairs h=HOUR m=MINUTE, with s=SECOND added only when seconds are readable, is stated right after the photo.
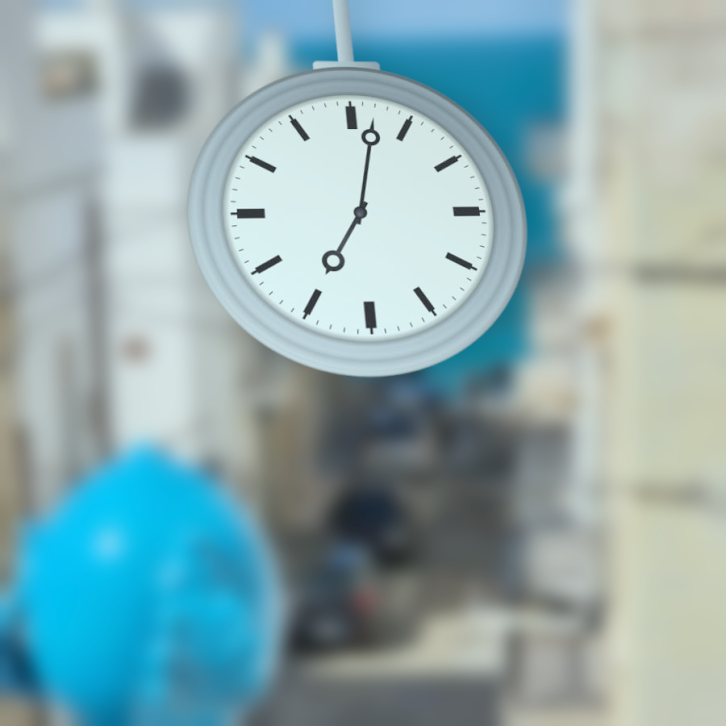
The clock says h=7 m=2
